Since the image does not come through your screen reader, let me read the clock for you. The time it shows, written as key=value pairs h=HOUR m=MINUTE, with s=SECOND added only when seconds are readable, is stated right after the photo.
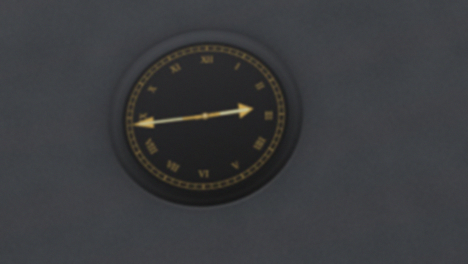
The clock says h=2 m=44
